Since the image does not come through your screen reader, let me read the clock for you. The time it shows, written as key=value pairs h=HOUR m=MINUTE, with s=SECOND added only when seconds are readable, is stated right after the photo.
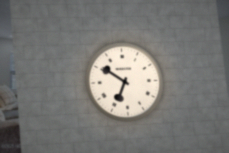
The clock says h=6 m=51
